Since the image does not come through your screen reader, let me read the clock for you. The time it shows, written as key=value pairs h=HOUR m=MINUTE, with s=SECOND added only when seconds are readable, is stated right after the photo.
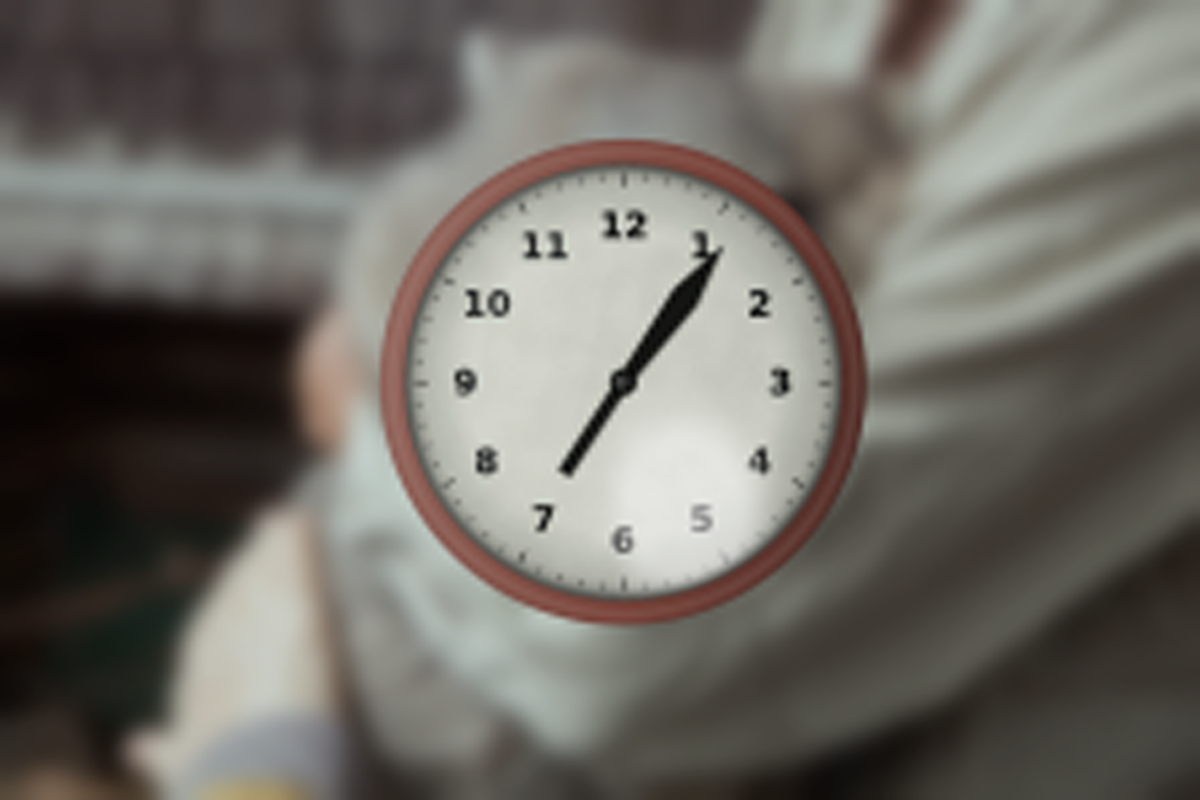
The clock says h=7 m=6
